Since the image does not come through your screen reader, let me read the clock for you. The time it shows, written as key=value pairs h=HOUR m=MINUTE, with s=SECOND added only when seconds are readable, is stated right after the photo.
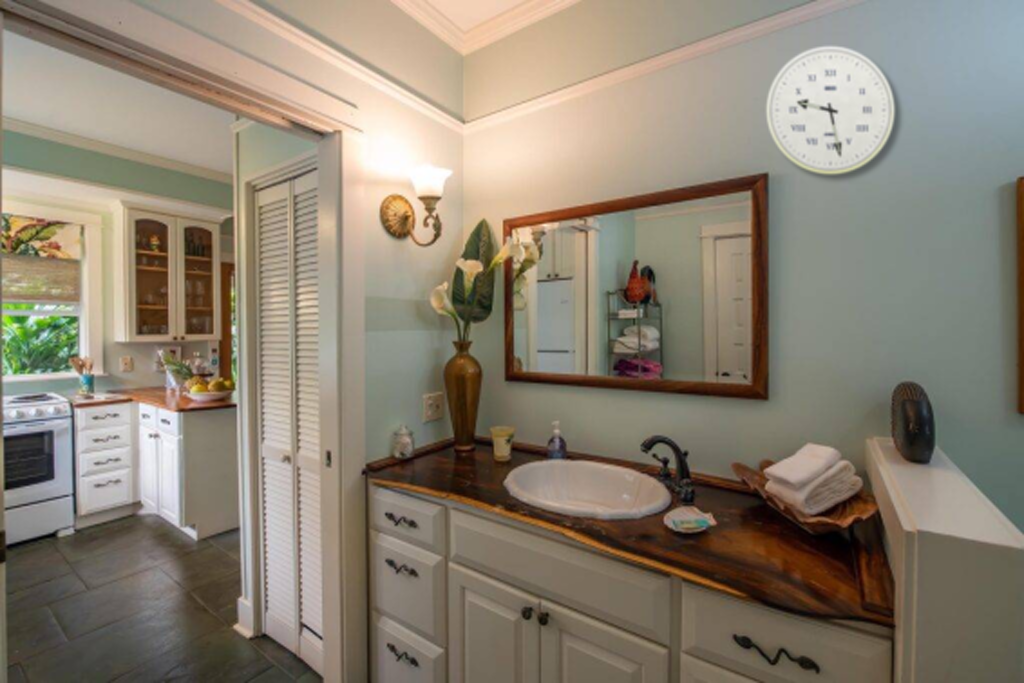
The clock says h=9 m=28
